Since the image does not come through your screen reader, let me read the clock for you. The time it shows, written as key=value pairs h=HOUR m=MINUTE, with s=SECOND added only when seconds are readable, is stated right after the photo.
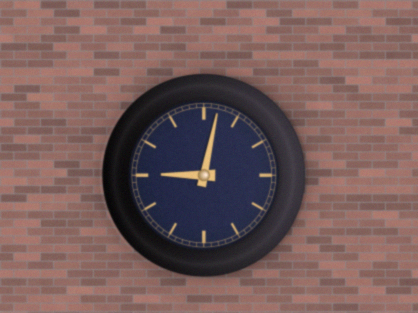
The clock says h=9 m=2
